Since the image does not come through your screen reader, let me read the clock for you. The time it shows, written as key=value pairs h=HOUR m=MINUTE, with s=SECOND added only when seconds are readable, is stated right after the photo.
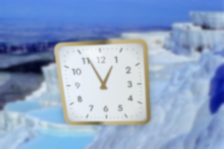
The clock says h=12 m=56
